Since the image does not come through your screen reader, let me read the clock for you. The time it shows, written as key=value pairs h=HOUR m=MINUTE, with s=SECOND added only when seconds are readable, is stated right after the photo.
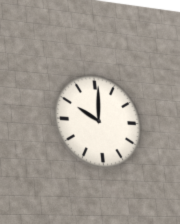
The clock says h=10 m=1
